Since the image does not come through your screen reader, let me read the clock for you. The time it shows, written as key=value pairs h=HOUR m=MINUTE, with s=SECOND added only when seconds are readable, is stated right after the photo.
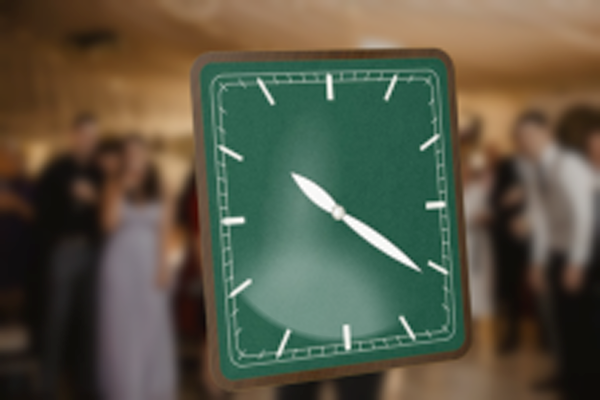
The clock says h=10 m=21
